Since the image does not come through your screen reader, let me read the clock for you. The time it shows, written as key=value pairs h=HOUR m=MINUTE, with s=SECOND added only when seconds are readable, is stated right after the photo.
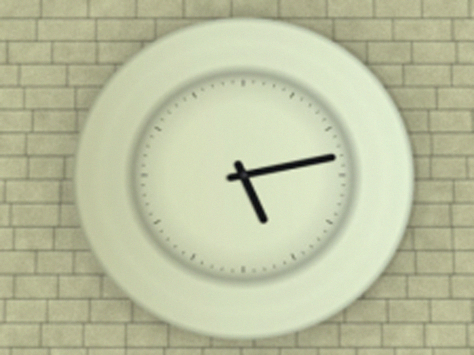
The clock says h=5 m=13
